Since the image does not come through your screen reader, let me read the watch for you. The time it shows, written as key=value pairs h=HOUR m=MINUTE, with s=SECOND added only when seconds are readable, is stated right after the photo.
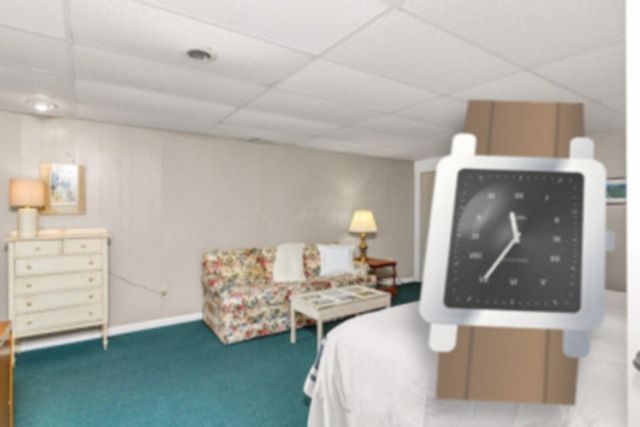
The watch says h=11 m=35
